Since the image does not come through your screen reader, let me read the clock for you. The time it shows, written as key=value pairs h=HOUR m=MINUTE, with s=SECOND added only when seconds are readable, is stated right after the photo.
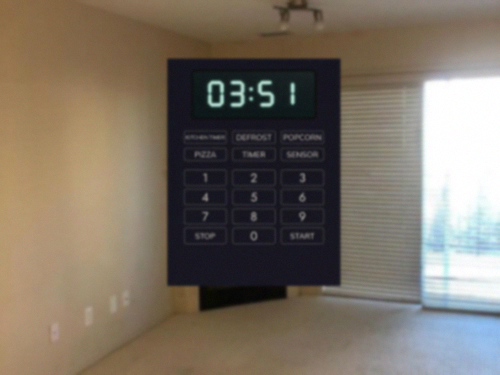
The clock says h=3 m=51
